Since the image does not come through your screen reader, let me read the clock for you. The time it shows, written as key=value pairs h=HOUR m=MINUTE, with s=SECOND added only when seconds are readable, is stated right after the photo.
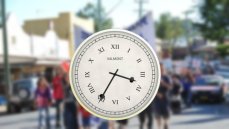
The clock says h=3 m=35
